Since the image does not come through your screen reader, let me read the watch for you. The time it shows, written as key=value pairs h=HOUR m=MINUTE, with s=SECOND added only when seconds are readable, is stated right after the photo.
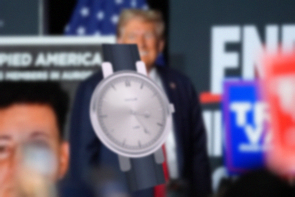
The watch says h=3 m=25
